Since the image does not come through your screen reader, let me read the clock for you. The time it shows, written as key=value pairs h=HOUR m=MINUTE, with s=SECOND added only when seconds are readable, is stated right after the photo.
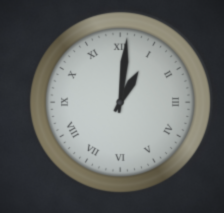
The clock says h=1 m=1
